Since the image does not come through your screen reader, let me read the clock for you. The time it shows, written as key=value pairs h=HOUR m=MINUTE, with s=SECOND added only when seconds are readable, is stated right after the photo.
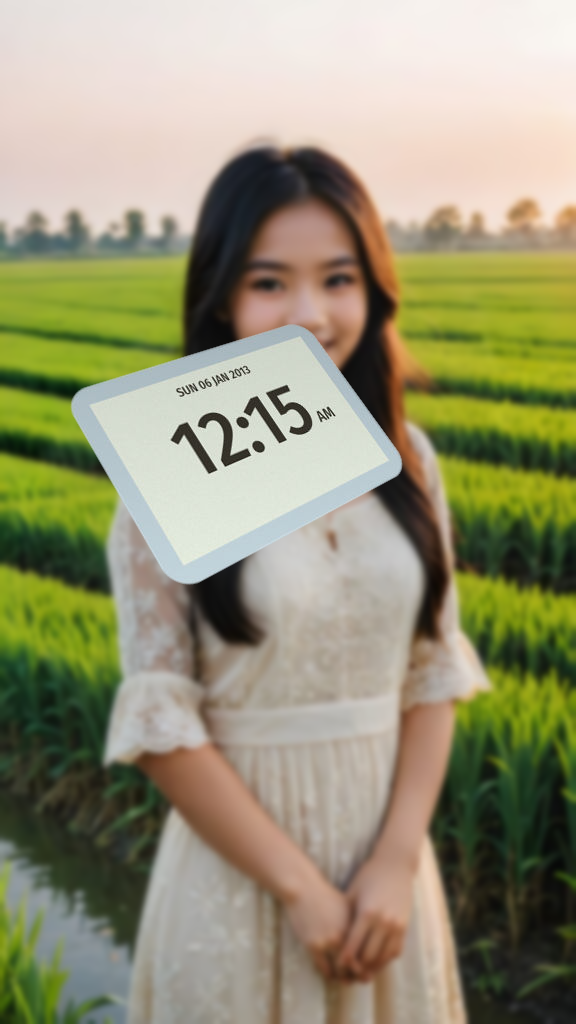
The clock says h=12 m=15
